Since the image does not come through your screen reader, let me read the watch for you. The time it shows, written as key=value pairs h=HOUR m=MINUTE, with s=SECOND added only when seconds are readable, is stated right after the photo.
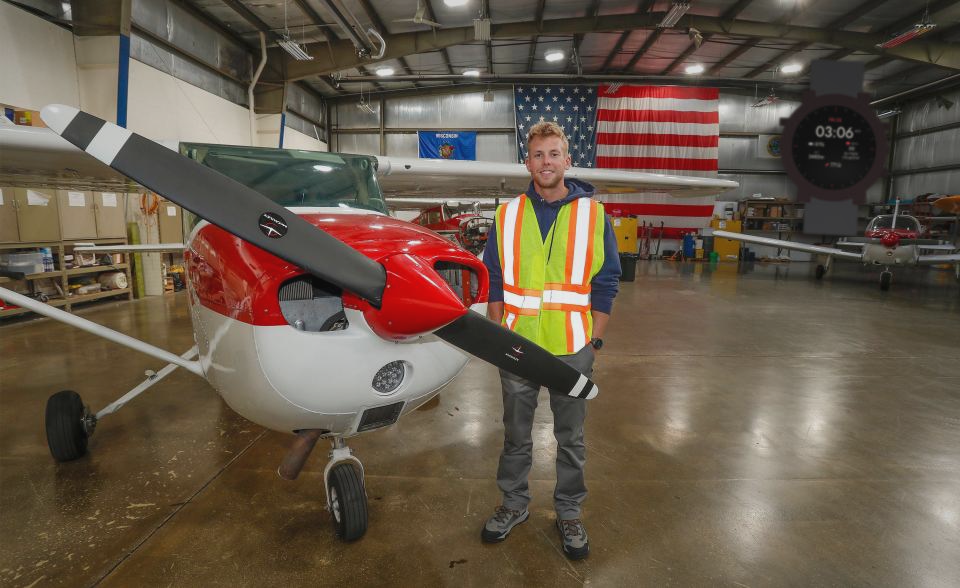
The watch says h=3 m=6
